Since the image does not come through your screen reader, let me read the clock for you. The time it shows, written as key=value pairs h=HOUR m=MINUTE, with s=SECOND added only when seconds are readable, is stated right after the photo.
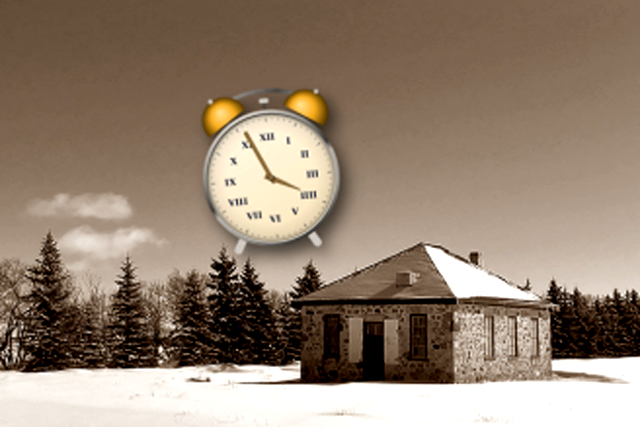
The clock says h=3 m=56
